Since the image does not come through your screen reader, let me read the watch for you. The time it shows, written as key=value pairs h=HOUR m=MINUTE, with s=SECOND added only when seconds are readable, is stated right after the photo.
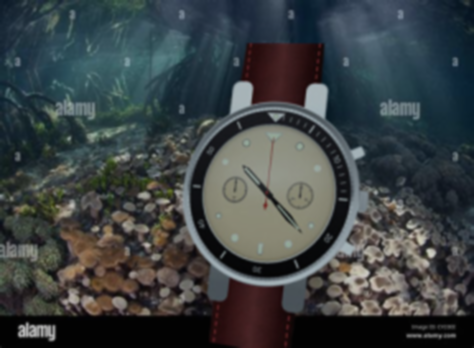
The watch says h=10 m=22
